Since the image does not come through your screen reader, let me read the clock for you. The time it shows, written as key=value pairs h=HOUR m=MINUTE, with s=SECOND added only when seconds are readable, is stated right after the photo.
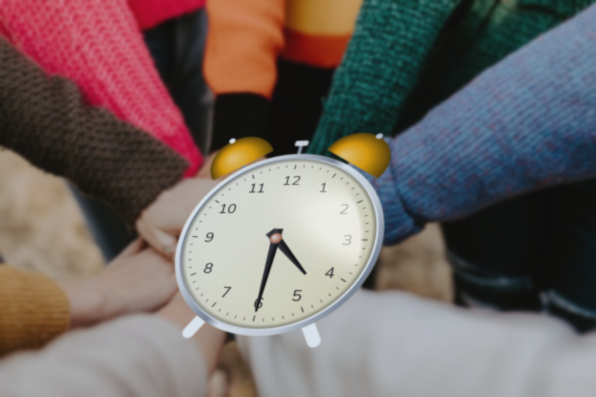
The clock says h=4 m=30
